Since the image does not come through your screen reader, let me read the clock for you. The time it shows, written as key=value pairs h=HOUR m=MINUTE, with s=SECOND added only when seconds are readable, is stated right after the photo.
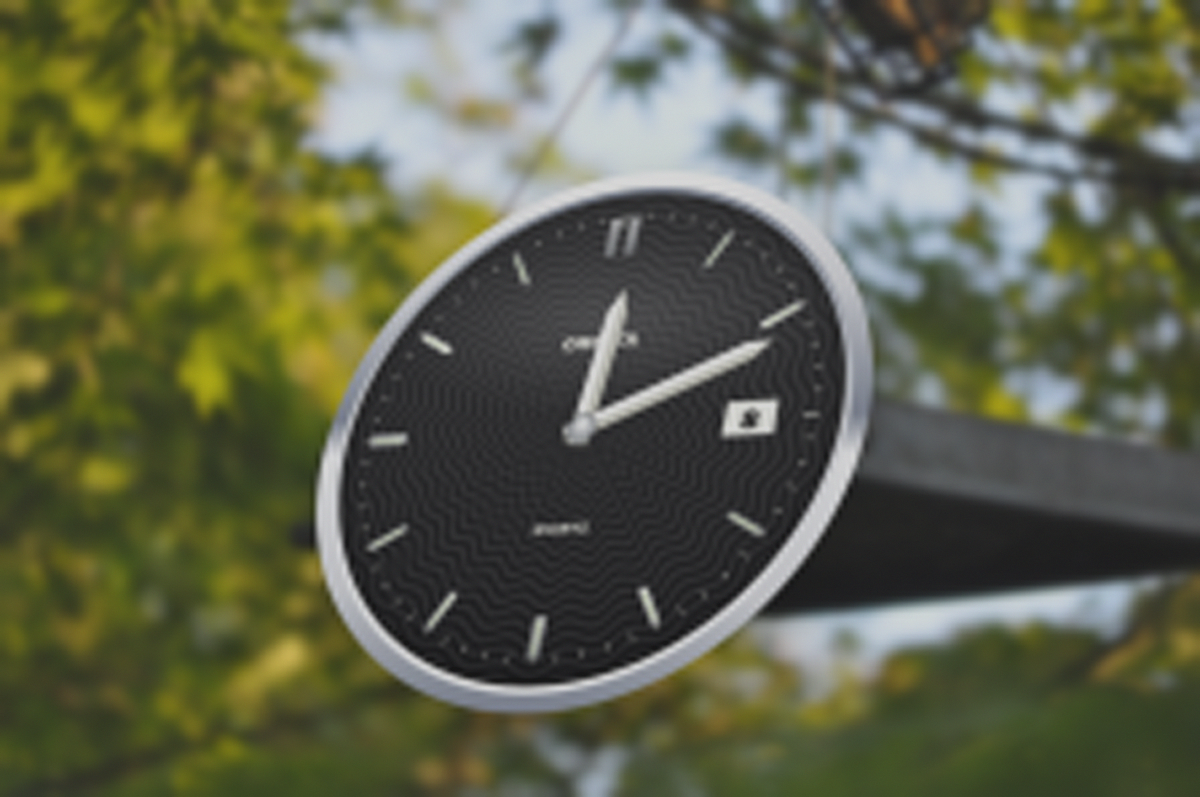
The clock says h=12 m=11
